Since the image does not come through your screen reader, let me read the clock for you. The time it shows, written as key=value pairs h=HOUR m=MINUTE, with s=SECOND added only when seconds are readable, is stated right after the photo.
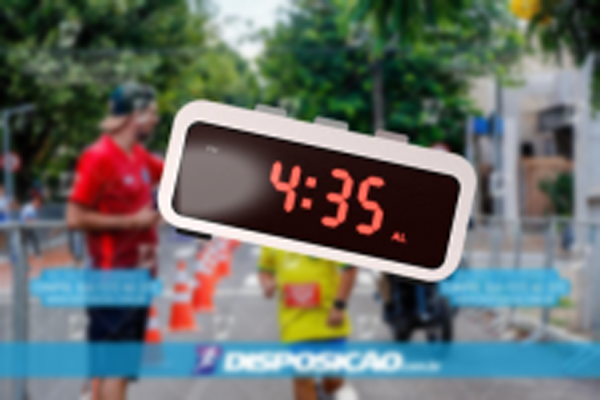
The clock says h=4 m=35
